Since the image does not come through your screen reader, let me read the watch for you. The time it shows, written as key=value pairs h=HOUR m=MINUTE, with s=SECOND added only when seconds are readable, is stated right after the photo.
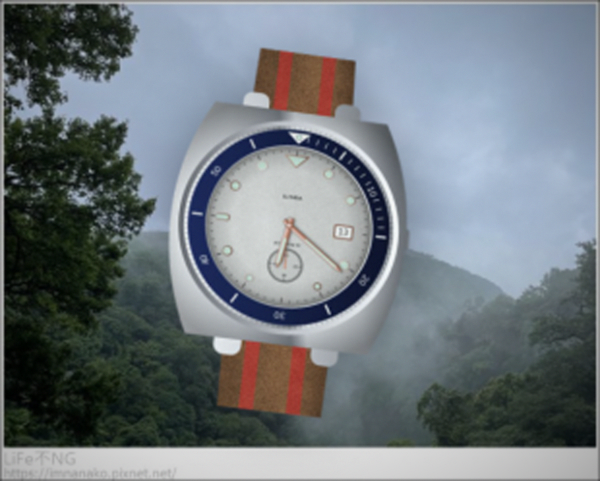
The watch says h=6 m=21
